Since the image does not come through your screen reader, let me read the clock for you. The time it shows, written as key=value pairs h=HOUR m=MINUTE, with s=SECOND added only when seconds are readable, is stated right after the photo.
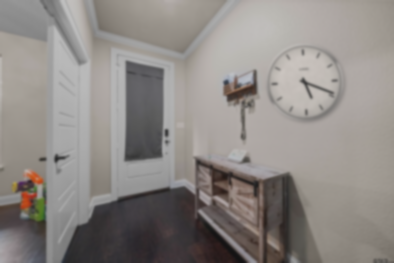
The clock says h=5 m=19
